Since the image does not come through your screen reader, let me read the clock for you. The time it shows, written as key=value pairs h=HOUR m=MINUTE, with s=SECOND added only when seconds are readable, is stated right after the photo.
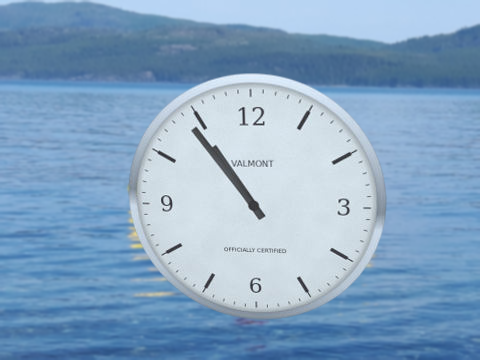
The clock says h=10 m=54
